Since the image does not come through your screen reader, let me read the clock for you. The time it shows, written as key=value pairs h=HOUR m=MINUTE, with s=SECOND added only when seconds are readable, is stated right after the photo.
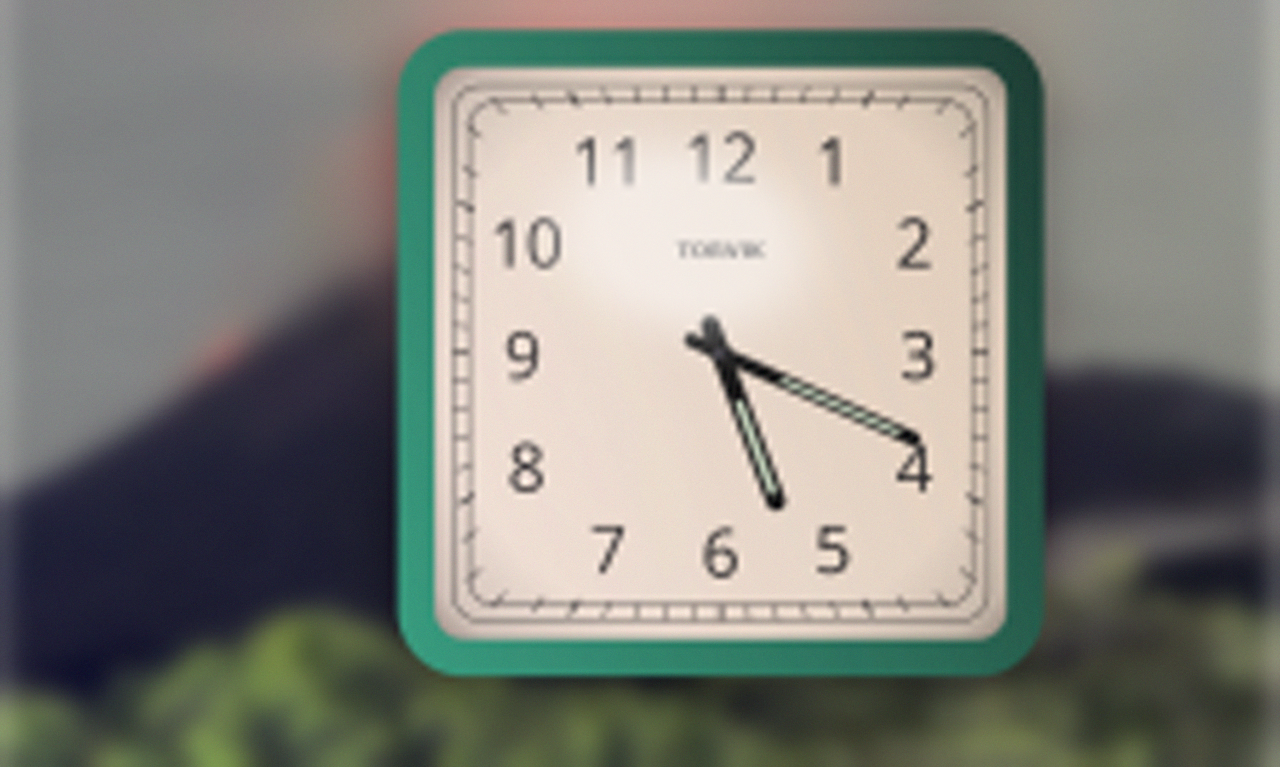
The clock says h=5 m=19
